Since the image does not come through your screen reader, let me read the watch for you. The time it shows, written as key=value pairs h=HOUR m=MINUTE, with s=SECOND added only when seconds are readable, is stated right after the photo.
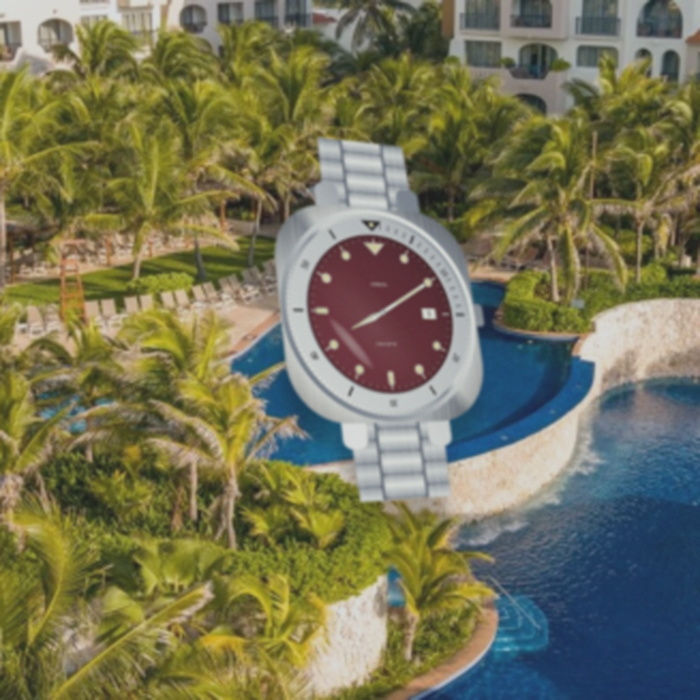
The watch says h=8 m=10
